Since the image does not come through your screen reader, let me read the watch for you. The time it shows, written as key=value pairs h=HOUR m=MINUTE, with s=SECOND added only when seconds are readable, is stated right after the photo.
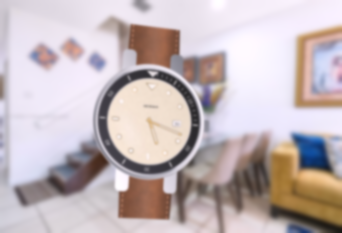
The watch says h=5 m=18
